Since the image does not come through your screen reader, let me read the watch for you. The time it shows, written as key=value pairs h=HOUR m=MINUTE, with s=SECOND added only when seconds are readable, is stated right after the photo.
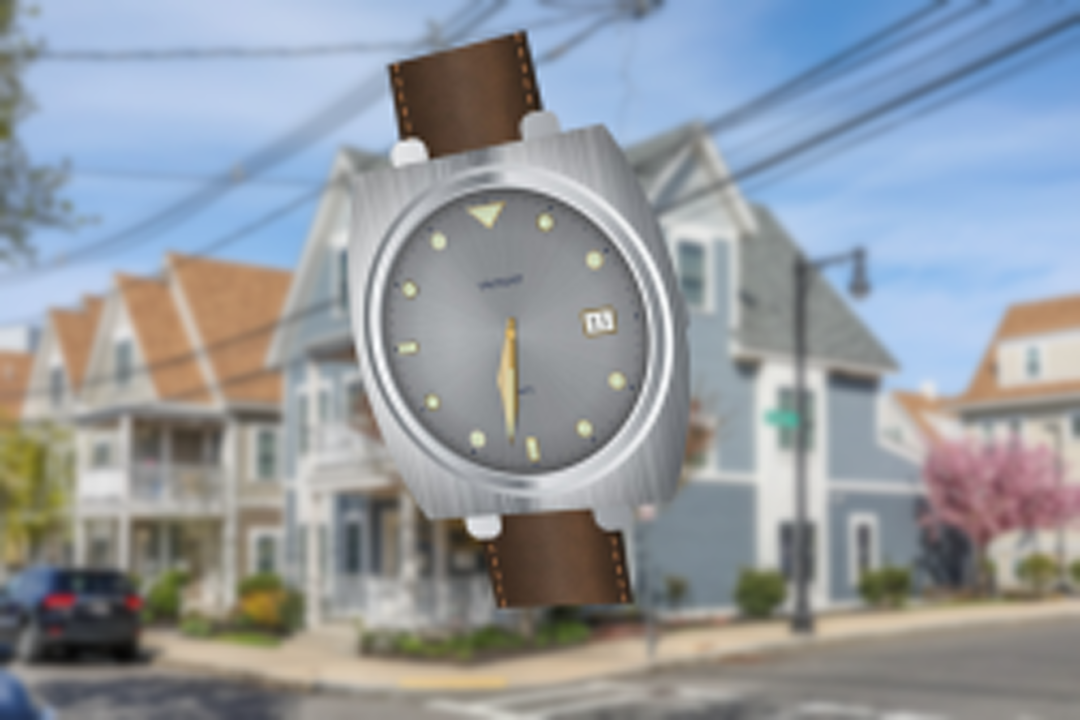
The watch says h=6 m=32
